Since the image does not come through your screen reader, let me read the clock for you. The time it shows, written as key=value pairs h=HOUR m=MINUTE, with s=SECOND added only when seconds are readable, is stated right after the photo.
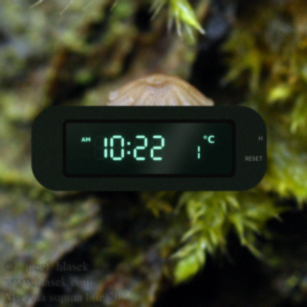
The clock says h=10 m=22
